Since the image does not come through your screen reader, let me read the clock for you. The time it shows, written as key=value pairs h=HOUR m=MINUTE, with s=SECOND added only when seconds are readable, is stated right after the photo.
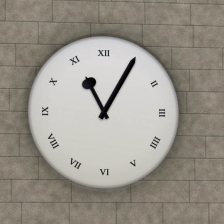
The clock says h=11 m=5
